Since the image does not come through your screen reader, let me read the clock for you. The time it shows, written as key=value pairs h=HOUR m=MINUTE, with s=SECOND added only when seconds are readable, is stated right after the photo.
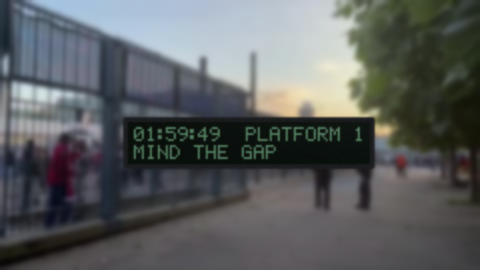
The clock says h=1 m=59 s=49
